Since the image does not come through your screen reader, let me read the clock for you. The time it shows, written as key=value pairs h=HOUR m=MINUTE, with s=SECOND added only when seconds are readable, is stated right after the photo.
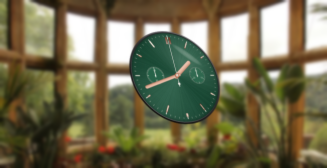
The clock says h=1 m=42
